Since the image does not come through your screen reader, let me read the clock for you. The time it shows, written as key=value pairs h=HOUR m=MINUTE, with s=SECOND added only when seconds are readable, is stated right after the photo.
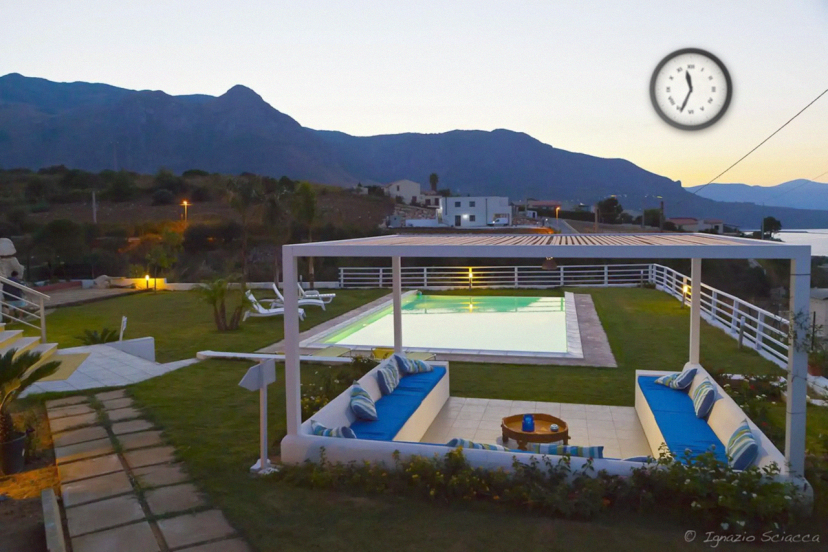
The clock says h=11 m=34
